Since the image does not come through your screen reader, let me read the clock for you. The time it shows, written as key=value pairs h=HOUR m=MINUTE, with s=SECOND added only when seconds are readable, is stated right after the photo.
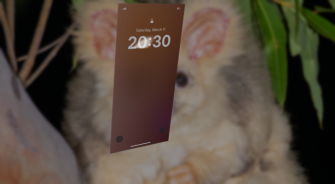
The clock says h=20 m=30
